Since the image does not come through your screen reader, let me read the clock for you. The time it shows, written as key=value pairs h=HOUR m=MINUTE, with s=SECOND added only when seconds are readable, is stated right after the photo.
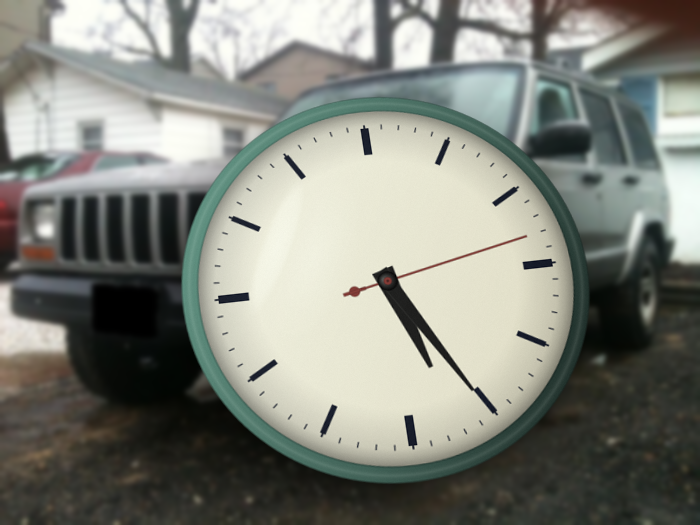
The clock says h=5 m=25 s=13
